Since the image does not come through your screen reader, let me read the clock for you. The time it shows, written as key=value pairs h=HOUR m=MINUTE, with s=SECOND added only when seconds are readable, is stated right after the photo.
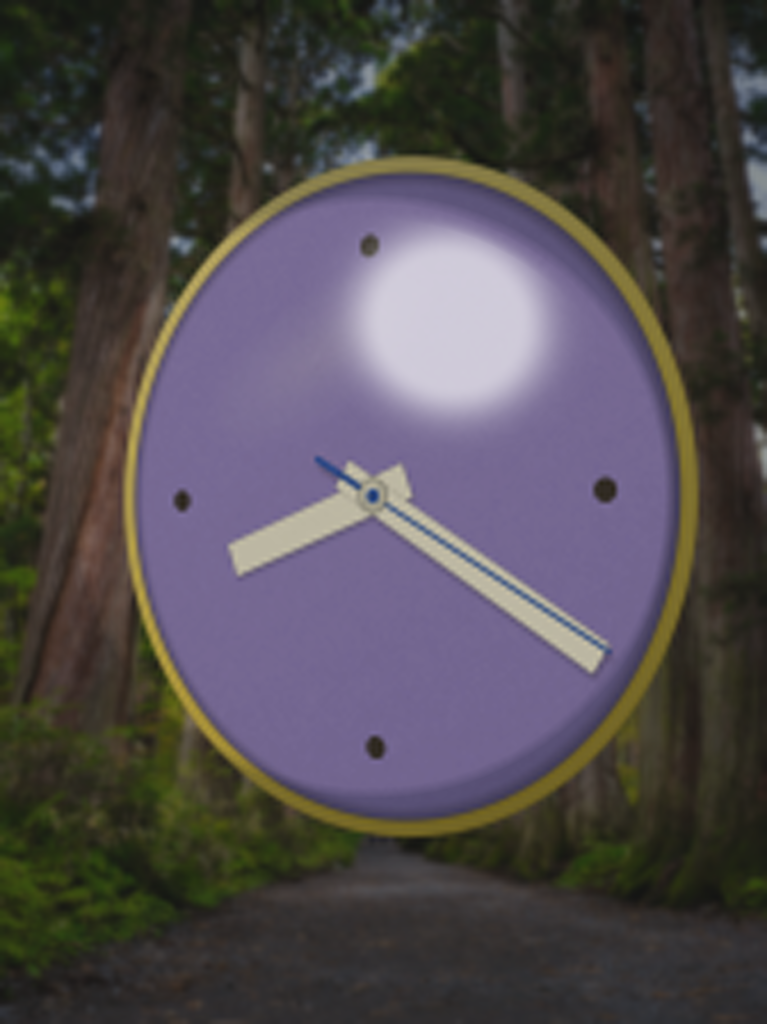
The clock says h=8 m=20 s=20
